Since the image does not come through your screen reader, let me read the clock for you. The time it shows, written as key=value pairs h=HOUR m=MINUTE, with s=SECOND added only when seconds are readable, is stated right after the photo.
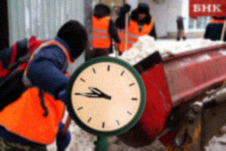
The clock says h=9 m=45
